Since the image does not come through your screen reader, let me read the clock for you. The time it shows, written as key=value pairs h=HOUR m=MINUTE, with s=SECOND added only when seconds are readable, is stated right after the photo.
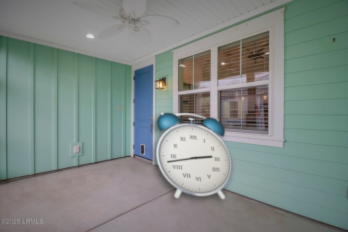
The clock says h=2 m=43
